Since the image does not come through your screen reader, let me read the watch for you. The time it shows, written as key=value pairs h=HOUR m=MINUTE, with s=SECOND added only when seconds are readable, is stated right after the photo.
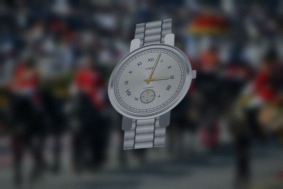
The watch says h=3 m=3
